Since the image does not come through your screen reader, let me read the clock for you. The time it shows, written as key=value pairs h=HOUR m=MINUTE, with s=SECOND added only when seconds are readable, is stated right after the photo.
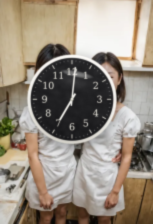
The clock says h=7 m=1
